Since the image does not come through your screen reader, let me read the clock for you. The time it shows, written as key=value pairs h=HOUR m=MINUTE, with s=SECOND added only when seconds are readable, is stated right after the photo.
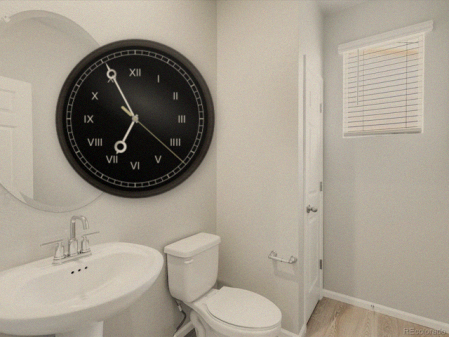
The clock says h=6 m=55 s=22
